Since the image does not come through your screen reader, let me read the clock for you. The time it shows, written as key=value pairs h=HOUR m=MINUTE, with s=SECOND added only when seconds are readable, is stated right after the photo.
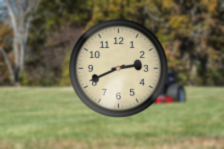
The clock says h=2 m=41
